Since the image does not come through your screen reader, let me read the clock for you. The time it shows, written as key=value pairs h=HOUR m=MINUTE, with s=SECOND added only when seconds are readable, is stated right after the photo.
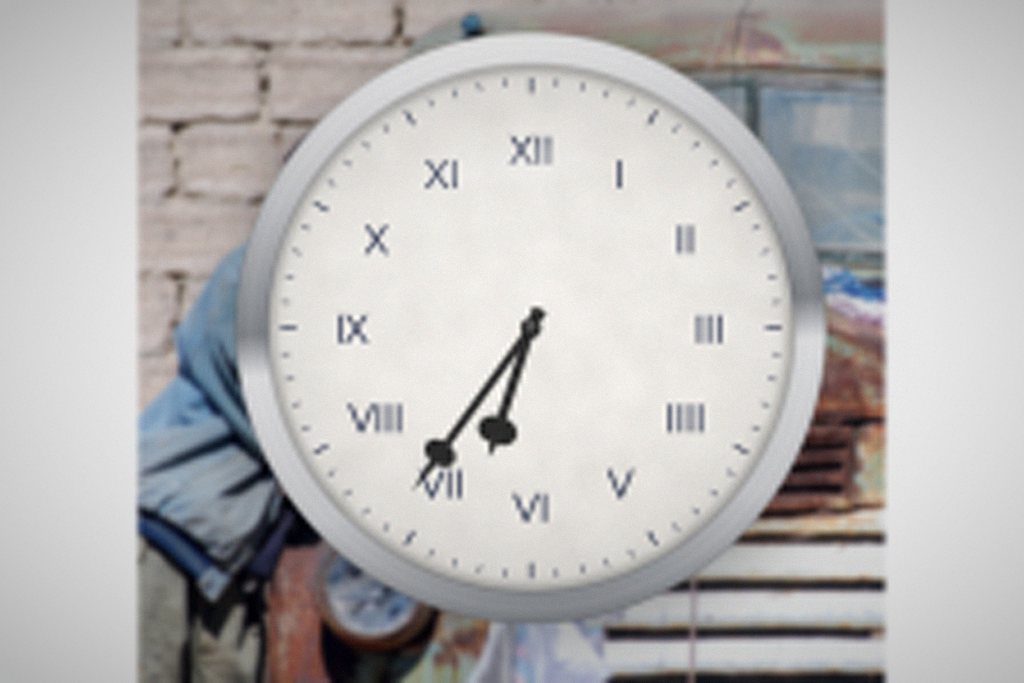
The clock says h=6 m=36
